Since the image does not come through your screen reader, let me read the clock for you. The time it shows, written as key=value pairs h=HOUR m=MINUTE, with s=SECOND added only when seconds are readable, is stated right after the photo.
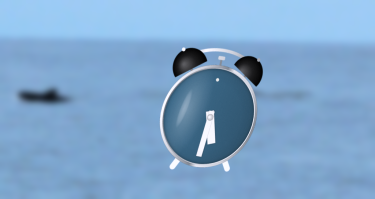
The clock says h=5 m=31
